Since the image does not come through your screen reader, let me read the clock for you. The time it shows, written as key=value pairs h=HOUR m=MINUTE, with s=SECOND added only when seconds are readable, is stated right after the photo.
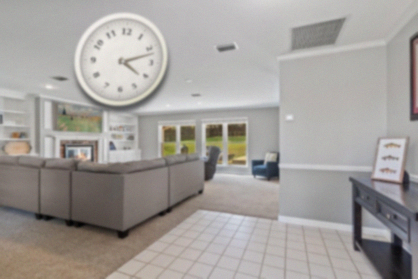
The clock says h=4 m=12
